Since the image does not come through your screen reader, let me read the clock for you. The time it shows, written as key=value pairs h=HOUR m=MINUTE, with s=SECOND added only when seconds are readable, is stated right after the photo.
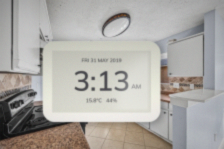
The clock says h=3 m=13
